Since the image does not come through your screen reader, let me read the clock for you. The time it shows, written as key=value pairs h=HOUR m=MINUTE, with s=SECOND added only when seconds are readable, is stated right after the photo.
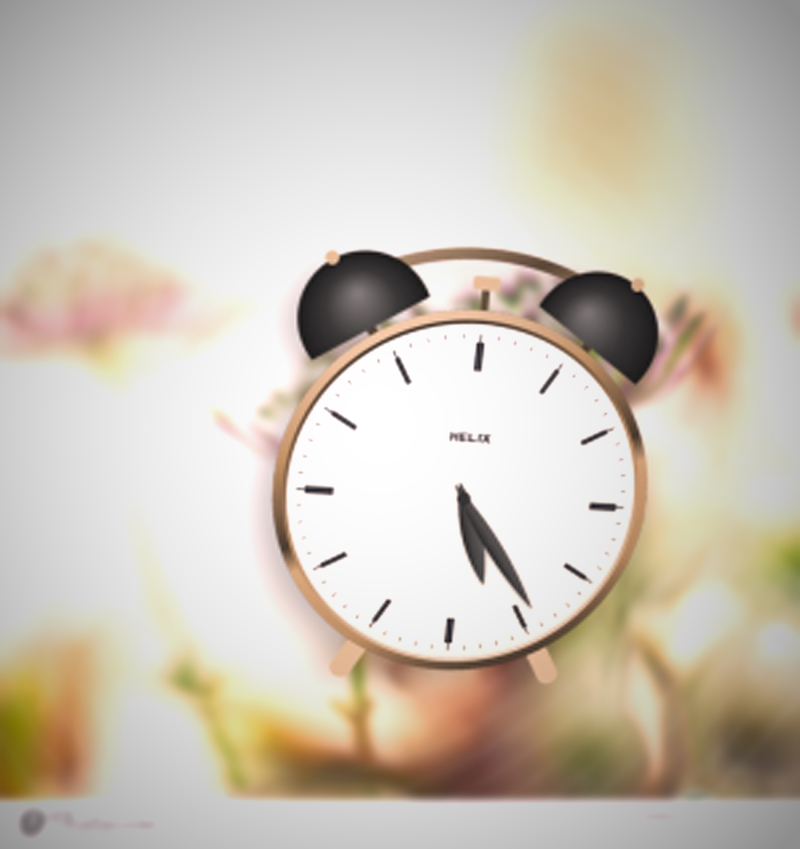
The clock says h=5 m=24
